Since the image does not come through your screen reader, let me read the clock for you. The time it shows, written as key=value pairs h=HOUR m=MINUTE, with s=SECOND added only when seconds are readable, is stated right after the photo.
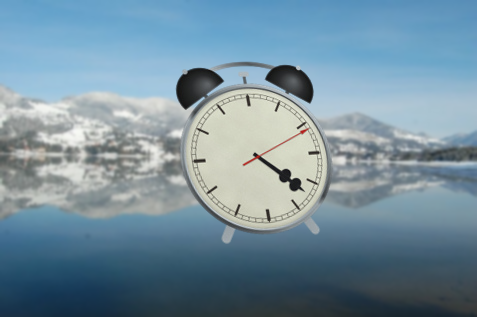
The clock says h=4 m=22 s=11
